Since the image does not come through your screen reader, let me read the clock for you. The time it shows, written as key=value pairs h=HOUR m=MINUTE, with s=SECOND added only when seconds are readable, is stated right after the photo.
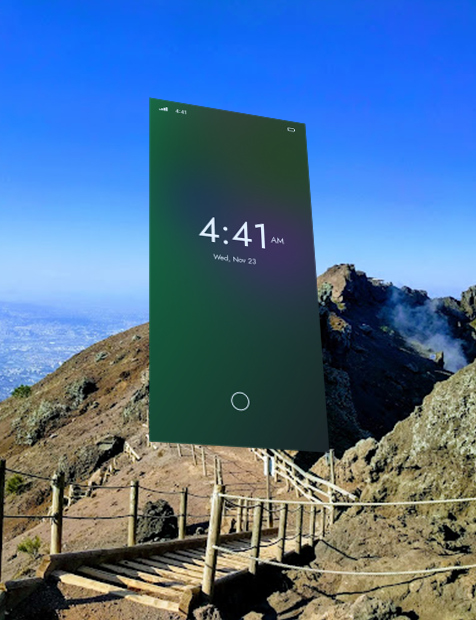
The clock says h=4 m=41
